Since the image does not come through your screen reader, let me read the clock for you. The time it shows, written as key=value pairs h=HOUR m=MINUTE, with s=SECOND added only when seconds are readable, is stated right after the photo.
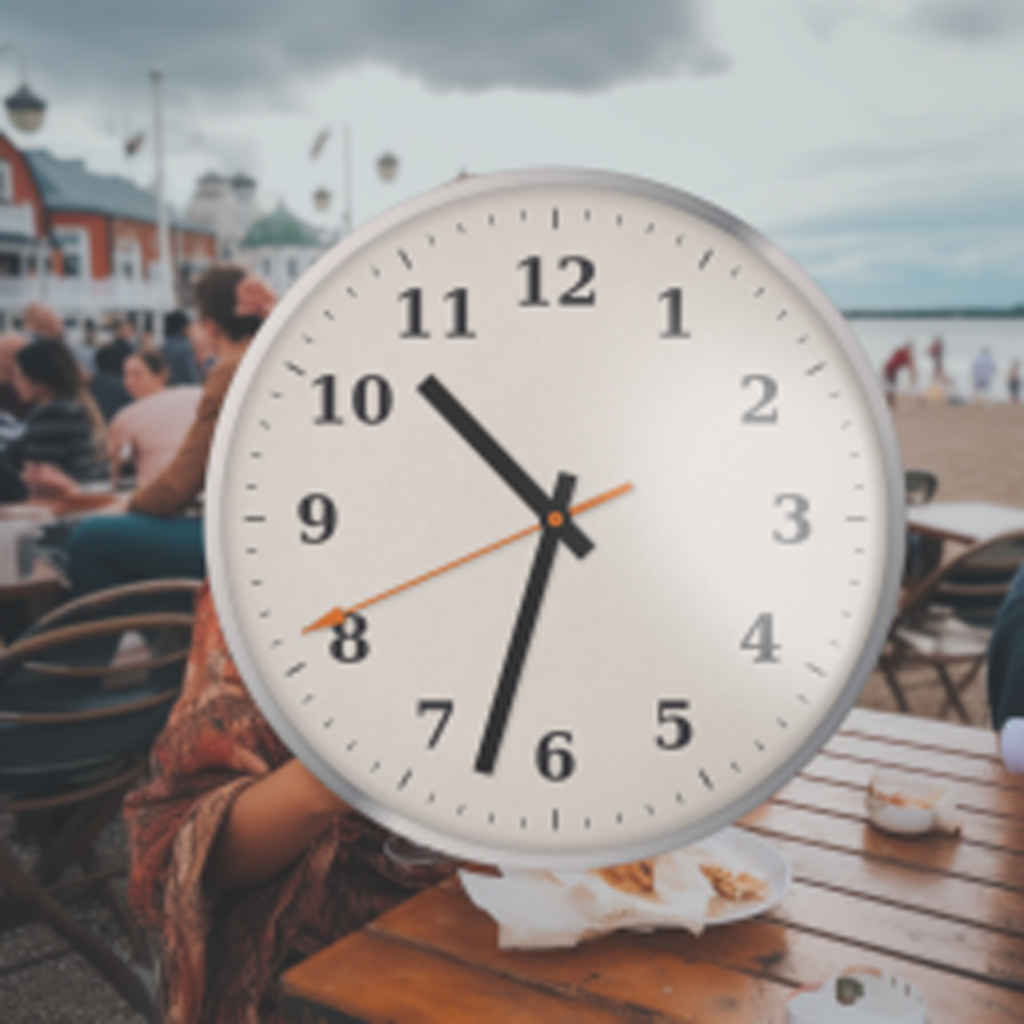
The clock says h=10 m=32 s=41
